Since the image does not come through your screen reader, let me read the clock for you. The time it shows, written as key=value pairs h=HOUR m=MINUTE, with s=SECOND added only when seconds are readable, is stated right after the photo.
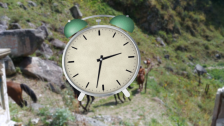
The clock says h=2 m=32
